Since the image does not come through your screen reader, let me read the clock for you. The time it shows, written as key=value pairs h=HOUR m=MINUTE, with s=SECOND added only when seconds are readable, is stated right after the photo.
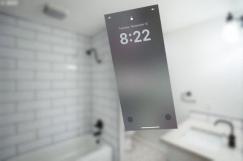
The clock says h=8 m=22
